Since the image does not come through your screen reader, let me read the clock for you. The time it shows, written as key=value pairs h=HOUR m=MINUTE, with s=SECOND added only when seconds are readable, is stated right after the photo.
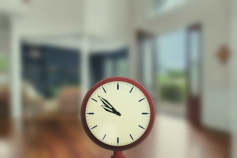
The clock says h=9 m=52
